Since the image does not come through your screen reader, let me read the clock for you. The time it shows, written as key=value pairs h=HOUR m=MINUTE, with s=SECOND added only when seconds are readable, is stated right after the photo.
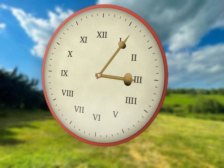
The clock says h=3 m=6
